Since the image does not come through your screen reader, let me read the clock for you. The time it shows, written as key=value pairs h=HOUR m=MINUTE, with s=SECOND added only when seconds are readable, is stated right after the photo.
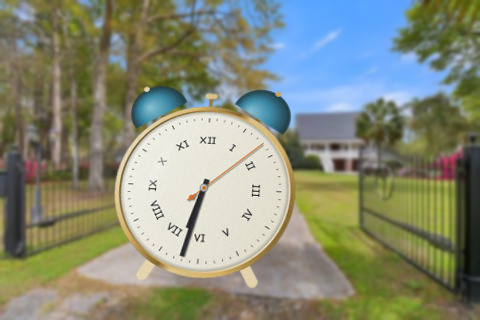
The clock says h=6 m=32 s=8
